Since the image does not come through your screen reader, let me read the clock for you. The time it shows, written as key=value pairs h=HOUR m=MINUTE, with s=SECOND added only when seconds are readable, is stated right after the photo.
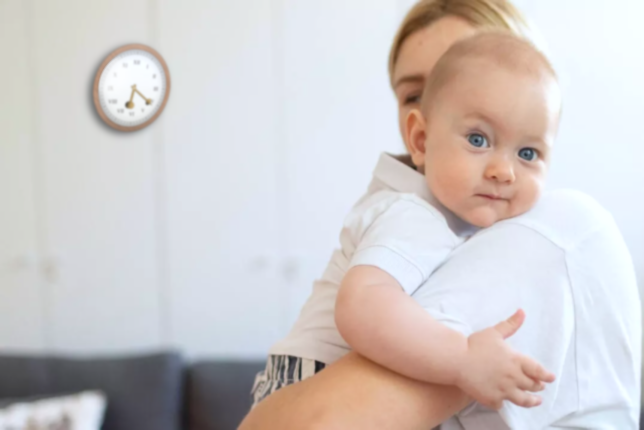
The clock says h=6 m=21
